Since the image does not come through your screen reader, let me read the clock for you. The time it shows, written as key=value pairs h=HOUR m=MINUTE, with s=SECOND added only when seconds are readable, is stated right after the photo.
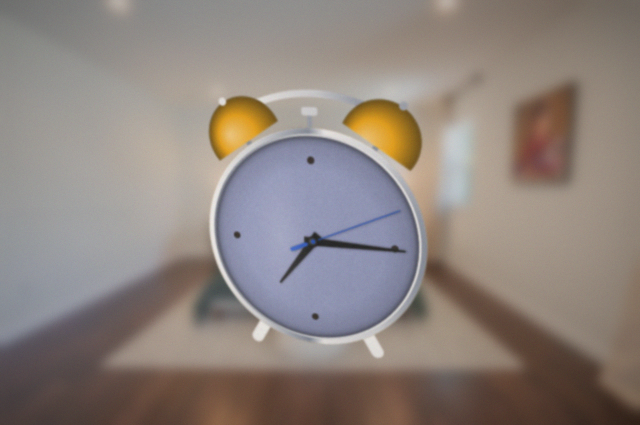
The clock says h=7 m=15 s=11
